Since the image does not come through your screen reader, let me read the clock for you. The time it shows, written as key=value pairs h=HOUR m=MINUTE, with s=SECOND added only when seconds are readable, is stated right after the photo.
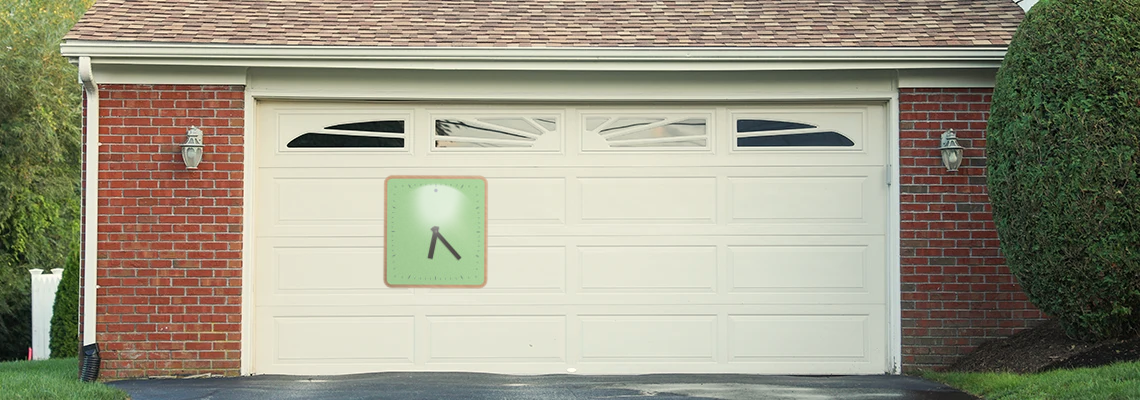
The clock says h=6 m=23
